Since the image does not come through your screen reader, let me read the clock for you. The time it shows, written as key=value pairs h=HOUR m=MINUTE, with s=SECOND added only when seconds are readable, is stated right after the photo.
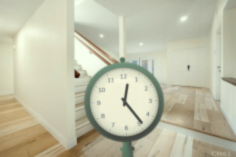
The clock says h=12 m=24
